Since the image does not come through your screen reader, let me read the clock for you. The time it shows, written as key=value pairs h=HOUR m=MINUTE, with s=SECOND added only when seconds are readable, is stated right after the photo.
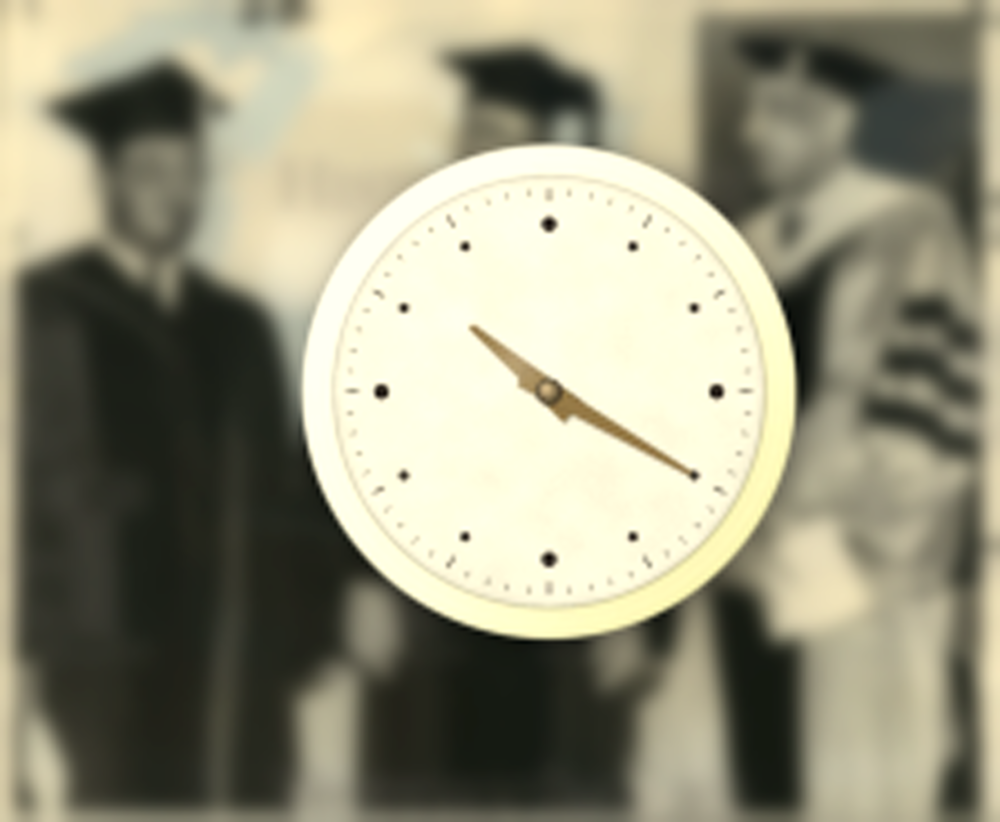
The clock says h=10 m=20
